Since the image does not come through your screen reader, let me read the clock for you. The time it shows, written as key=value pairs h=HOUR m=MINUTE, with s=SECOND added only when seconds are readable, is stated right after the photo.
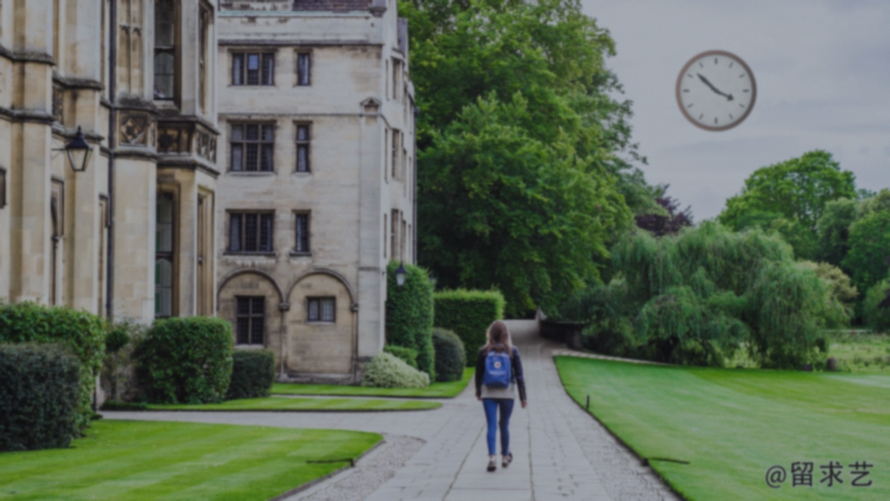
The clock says h=3 m=52
